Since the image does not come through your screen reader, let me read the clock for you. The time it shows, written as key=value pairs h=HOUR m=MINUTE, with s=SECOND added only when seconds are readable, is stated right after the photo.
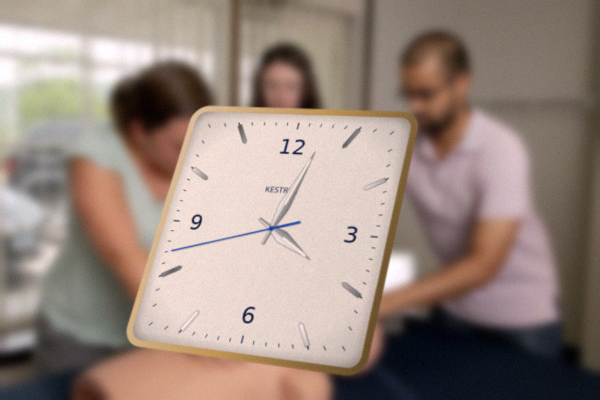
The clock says h=4 m=2 s=42
